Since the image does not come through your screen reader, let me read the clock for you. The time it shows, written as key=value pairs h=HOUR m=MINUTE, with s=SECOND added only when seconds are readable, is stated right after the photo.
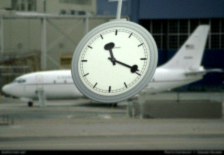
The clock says h=11 m=19
